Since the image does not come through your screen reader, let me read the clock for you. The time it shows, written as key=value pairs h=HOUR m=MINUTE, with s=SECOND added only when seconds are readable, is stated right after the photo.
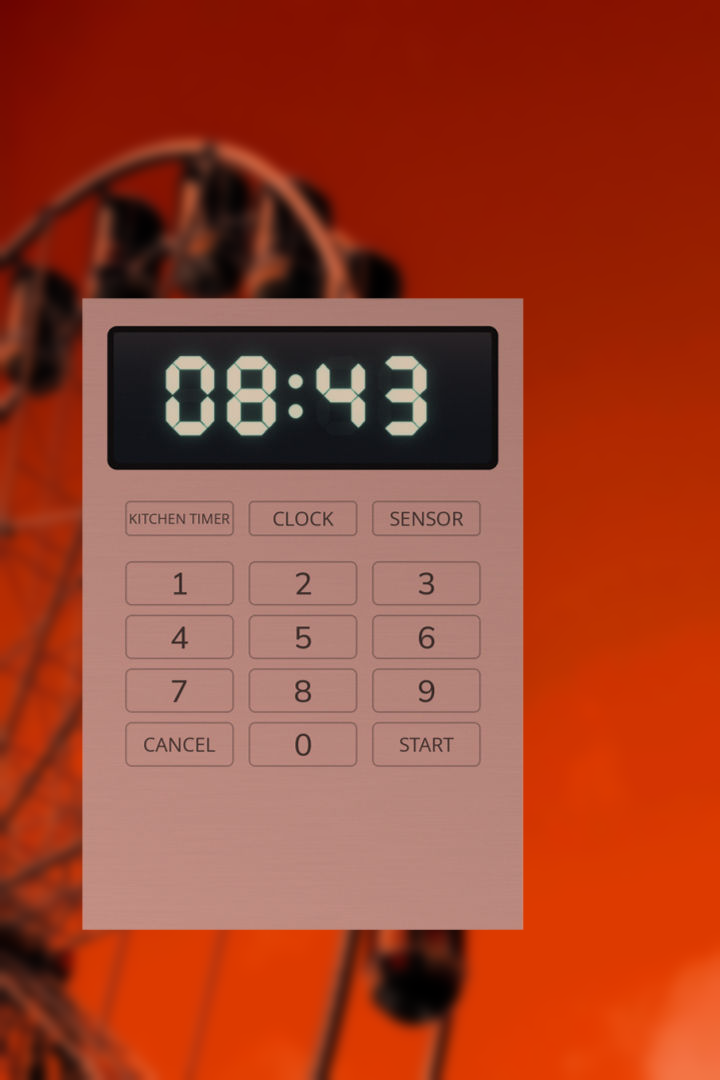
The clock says h=8 m=43
